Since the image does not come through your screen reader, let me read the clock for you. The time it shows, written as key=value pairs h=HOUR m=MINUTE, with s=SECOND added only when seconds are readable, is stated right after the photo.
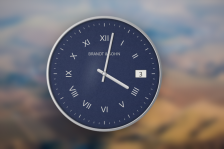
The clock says h=4 m=2
